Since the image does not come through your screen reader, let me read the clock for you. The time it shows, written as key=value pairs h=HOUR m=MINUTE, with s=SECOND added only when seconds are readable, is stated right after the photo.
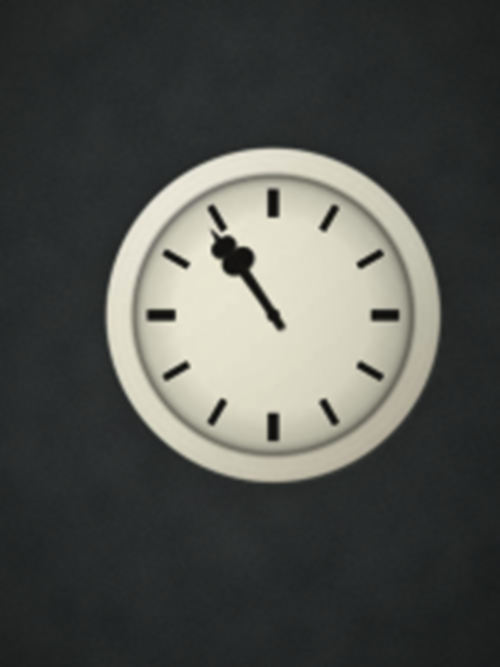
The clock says h=10 m=54
